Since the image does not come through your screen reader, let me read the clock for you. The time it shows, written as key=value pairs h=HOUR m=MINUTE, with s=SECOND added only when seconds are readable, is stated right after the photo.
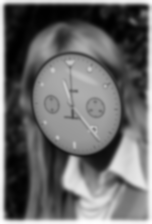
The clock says h=11 m=23
